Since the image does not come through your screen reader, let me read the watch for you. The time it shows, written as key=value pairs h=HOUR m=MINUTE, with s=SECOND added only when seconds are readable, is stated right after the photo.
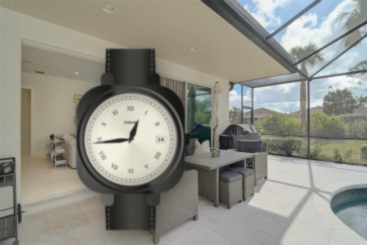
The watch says h=12 m=44
